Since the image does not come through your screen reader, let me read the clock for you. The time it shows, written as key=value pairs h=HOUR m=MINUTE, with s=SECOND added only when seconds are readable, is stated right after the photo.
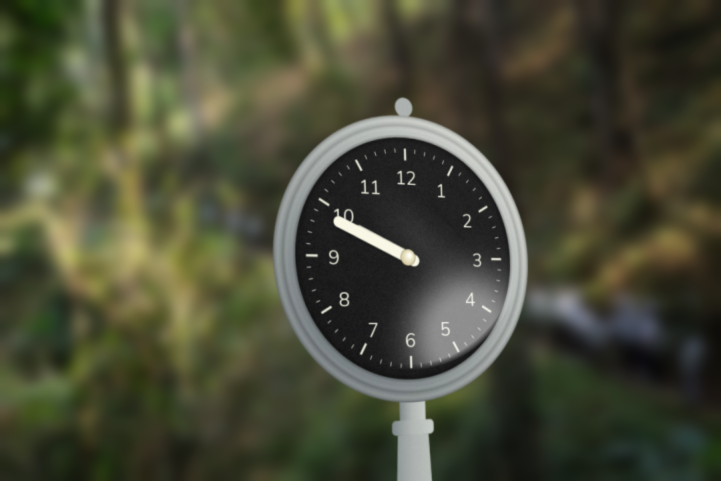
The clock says h=9 m=49
